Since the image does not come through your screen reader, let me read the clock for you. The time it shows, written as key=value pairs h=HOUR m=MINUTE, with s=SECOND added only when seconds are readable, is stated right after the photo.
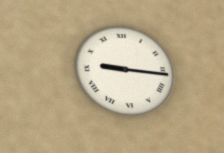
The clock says h=9 m=16
